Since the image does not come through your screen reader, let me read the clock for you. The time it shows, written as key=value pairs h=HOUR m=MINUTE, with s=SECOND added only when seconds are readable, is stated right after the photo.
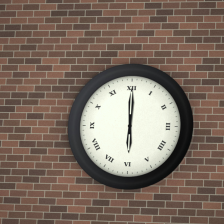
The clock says h=6 m=0
